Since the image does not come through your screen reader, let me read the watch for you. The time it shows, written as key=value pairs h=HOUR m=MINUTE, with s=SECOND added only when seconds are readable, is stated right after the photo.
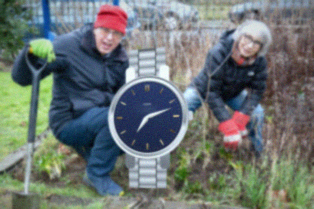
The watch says h=7 m=12
